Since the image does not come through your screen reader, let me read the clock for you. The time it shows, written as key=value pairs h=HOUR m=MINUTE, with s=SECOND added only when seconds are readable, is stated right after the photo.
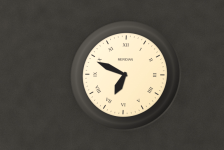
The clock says h=6 m=49
